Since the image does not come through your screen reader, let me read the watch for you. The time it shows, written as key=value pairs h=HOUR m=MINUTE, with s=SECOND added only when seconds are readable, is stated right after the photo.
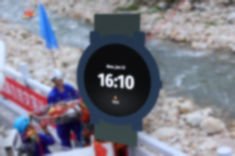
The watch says h=16 m=10
